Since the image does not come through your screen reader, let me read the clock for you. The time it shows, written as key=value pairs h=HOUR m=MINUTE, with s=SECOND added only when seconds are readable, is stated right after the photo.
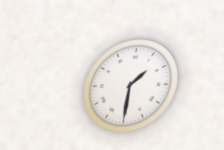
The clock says h=1 m=30
